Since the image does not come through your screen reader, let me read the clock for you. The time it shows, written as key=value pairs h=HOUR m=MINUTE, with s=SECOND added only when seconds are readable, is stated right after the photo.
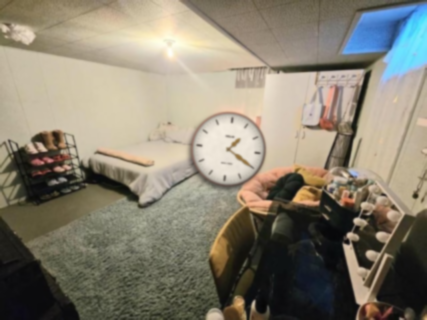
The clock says h=1 m=20
